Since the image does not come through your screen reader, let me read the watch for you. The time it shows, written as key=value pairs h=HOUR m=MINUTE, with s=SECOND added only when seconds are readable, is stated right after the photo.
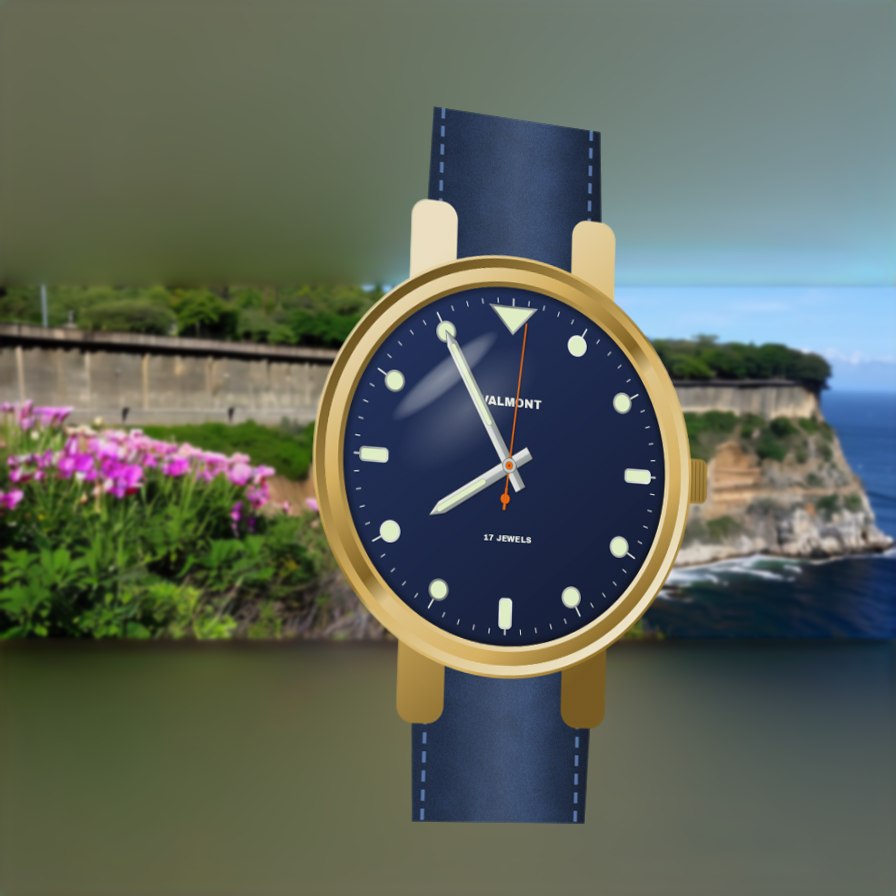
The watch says h=7 m=55 s=1
